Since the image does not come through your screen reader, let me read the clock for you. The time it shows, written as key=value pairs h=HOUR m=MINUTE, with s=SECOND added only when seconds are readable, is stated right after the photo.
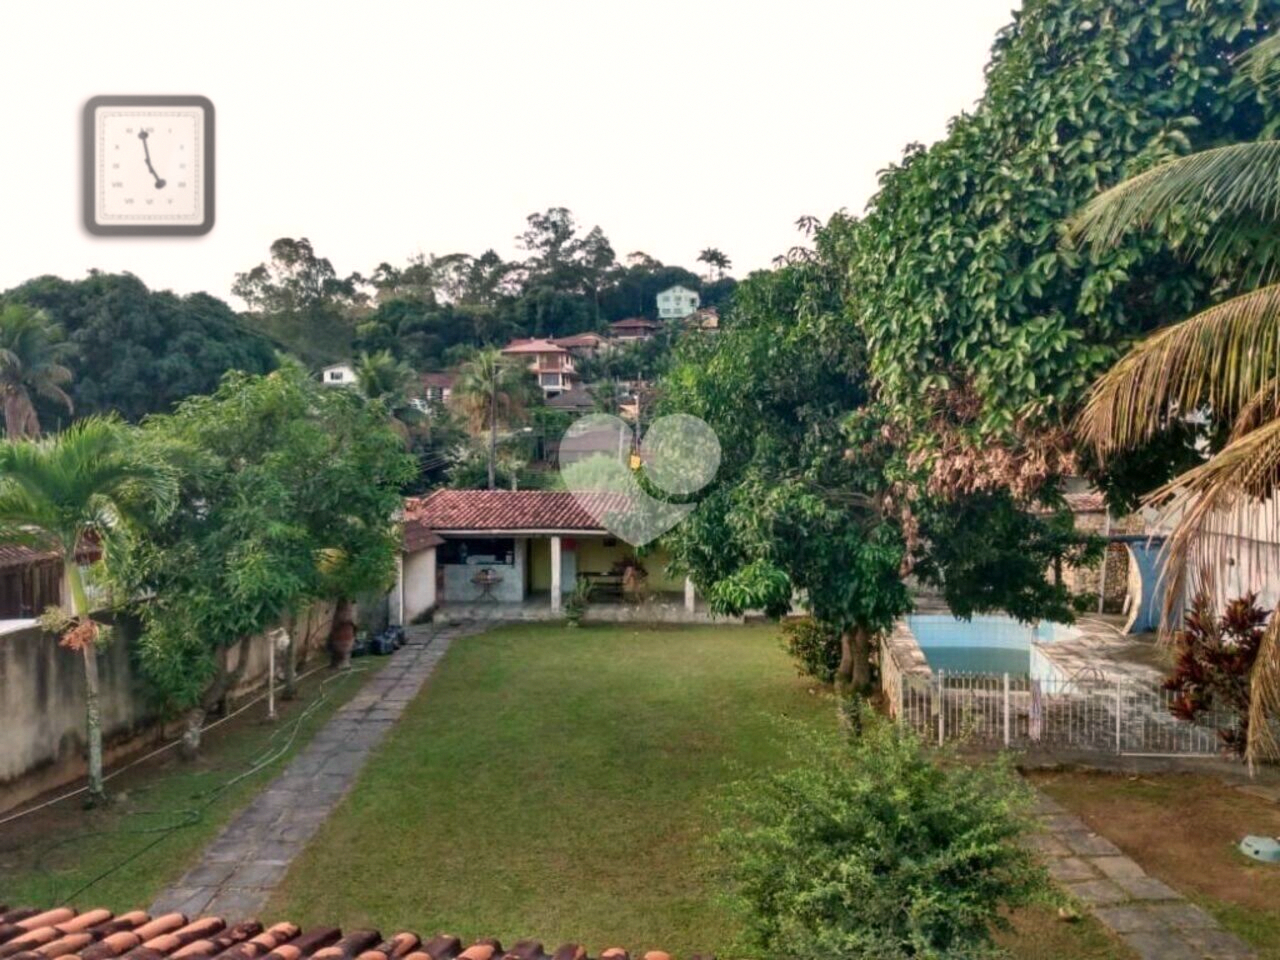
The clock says h=4 m=58
